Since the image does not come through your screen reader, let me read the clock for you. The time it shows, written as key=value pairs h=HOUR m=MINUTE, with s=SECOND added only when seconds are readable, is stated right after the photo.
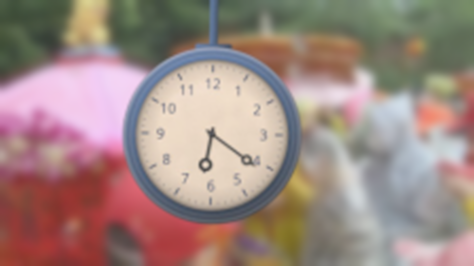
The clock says h=6 m=21
